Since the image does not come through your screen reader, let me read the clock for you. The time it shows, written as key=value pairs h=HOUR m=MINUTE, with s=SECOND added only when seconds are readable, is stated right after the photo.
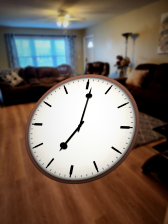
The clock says h=7 m=1
